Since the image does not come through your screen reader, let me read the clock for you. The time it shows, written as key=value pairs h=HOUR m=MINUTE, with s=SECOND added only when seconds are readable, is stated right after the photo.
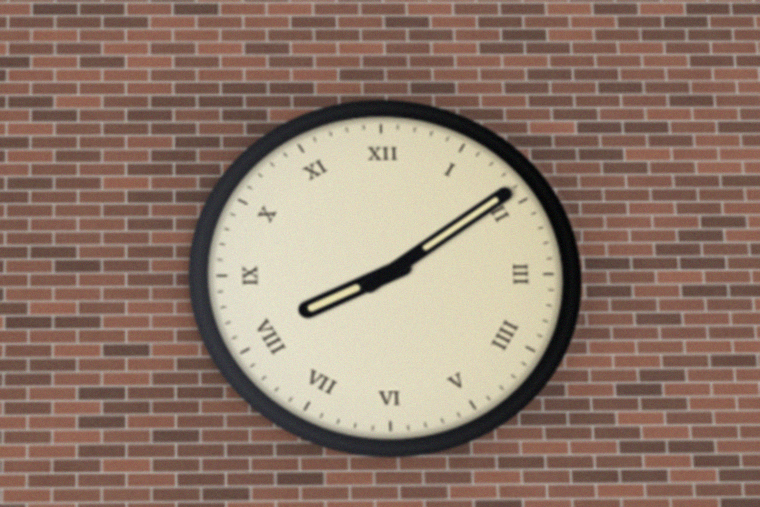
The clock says h=8 m=9
